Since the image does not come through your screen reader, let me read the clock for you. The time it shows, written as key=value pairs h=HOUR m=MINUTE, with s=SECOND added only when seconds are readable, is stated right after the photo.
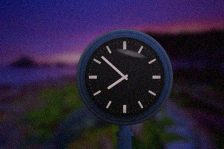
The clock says h=7 m=52
